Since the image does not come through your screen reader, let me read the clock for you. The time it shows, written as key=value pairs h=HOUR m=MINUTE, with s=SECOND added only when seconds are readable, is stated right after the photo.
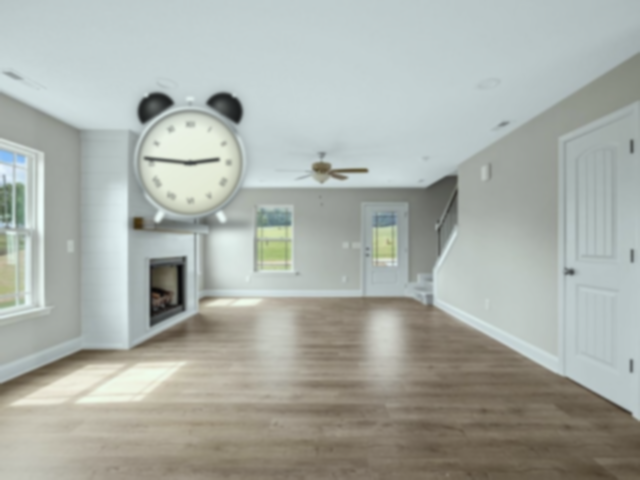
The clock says h=2 m=46
